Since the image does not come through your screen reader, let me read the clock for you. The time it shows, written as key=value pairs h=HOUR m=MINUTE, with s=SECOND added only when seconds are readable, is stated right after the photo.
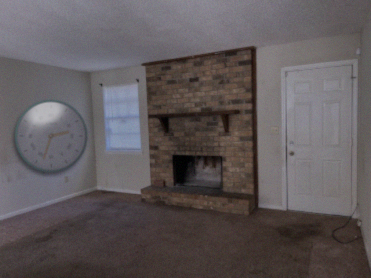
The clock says h=2 m=33
